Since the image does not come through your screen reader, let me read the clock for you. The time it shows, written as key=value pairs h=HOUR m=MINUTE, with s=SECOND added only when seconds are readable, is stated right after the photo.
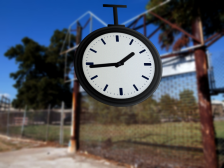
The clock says h=1 m=44
